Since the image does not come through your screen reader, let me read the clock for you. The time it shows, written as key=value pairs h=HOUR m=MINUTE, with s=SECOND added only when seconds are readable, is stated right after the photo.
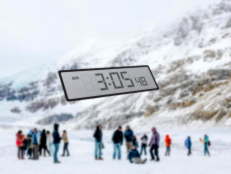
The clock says h=3 m=5 s=48
